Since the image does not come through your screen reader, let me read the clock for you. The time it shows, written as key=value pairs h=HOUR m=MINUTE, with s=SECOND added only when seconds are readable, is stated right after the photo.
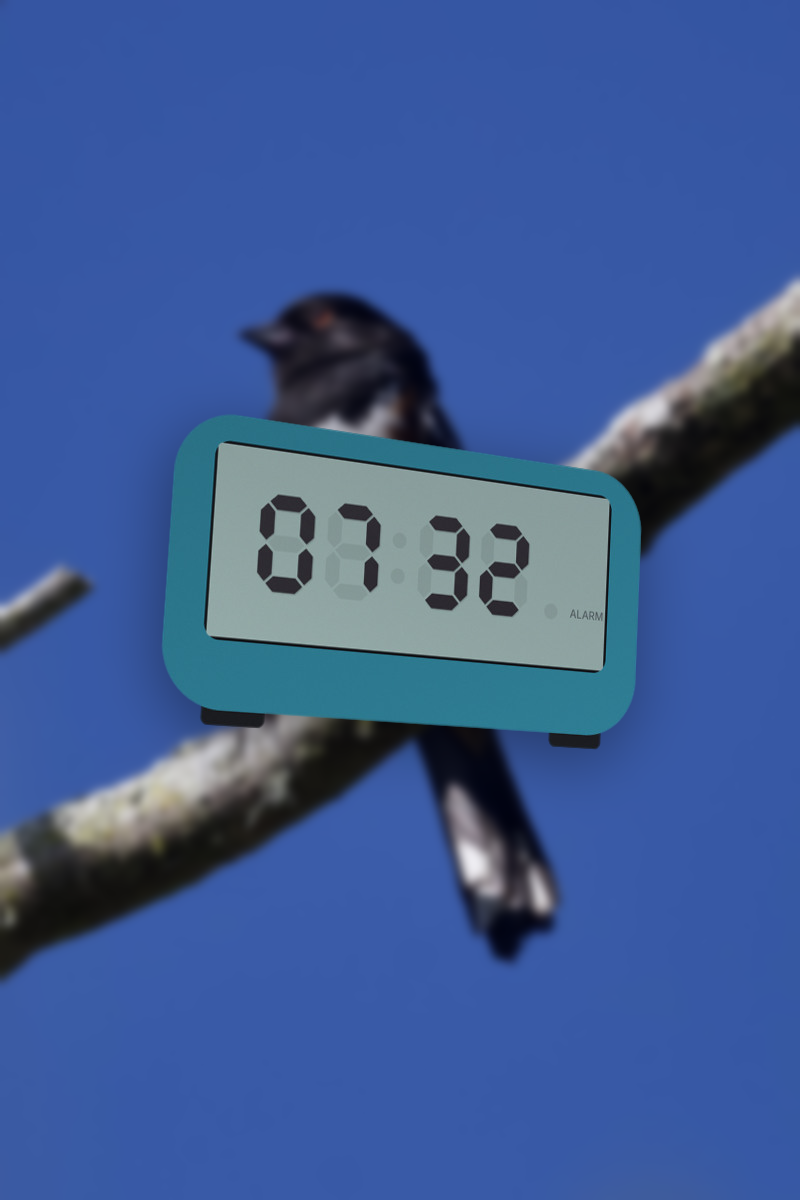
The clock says h=7 m=32
